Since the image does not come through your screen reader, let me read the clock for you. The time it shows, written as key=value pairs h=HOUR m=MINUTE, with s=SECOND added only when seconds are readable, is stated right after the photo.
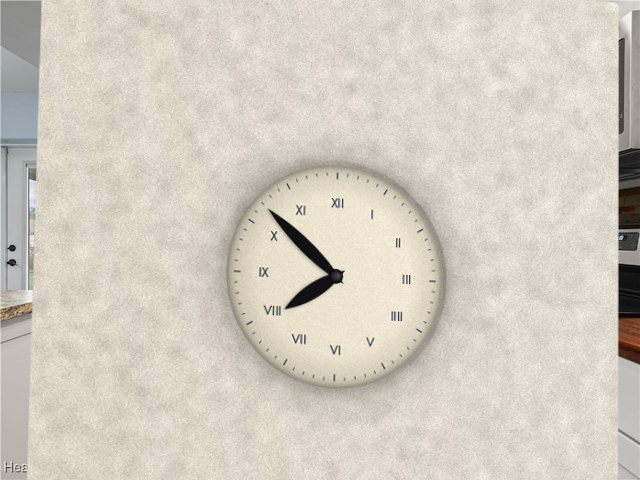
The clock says h=7 m=52
